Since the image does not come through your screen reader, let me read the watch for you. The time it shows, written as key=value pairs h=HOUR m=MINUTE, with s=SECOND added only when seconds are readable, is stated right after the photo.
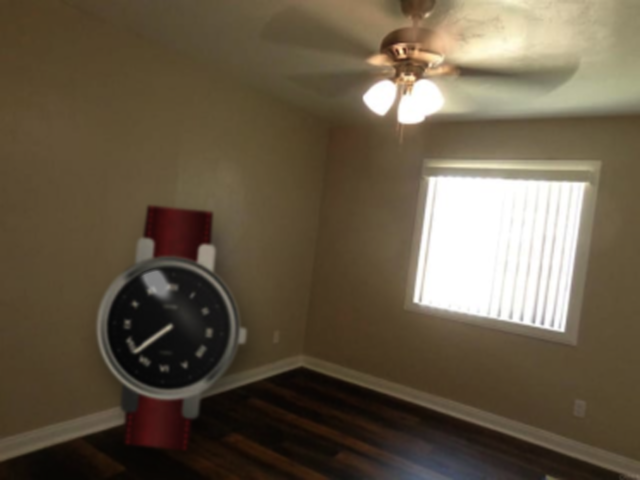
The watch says h=7 m=38
